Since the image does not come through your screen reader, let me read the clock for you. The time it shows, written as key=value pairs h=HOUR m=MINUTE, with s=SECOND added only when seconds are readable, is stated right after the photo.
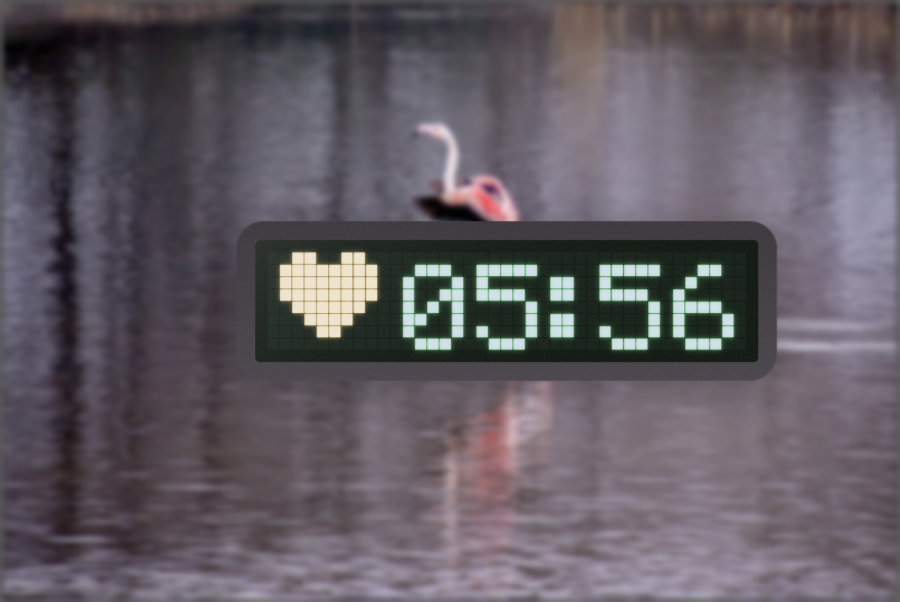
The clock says h=5 m=56
